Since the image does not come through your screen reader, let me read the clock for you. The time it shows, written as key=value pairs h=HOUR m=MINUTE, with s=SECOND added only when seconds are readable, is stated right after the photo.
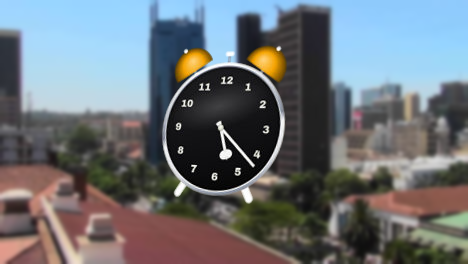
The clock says h=5 m=22
